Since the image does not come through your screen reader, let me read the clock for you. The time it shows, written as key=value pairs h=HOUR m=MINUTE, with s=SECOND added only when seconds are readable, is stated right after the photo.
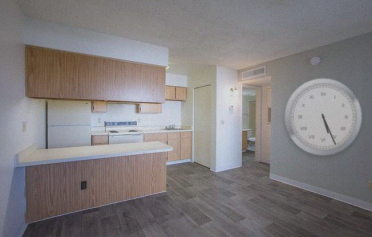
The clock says h=5 m=26
